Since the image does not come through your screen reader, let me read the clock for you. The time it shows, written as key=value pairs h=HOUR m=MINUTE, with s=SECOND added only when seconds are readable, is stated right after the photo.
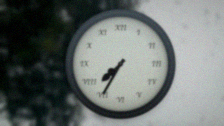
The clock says h=7 m=35
